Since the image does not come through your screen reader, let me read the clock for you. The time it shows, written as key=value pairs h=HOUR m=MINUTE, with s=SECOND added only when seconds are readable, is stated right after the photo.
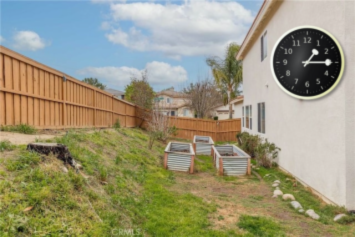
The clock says h=1 m=15
